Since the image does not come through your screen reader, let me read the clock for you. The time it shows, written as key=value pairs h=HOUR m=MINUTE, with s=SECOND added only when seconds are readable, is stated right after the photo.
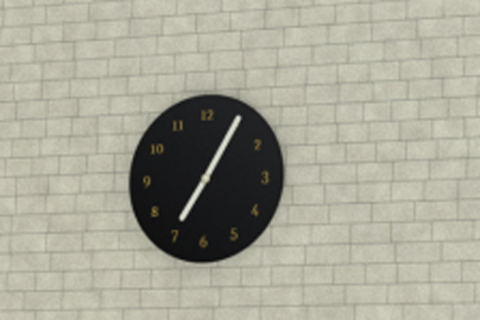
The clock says h=7 m=5
